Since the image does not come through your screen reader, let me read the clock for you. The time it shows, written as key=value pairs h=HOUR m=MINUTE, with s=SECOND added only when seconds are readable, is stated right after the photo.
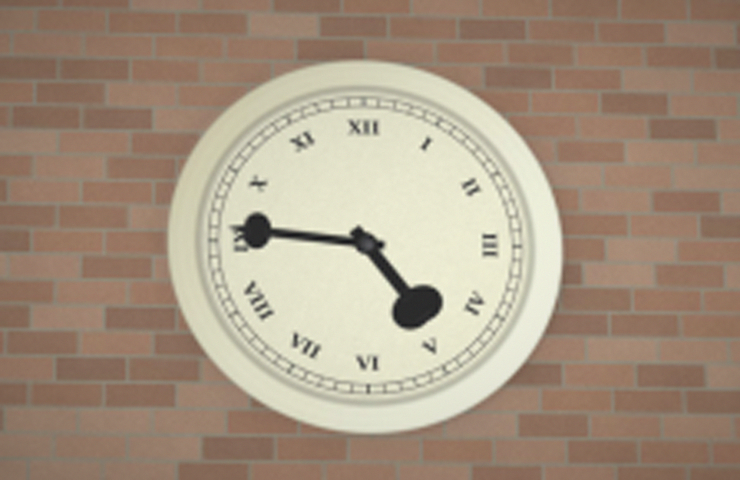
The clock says h=4 m=46
